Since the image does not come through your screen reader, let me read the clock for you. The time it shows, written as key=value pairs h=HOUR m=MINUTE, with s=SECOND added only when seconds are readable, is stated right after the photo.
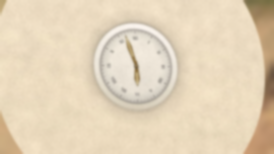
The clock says h=5 m=57
